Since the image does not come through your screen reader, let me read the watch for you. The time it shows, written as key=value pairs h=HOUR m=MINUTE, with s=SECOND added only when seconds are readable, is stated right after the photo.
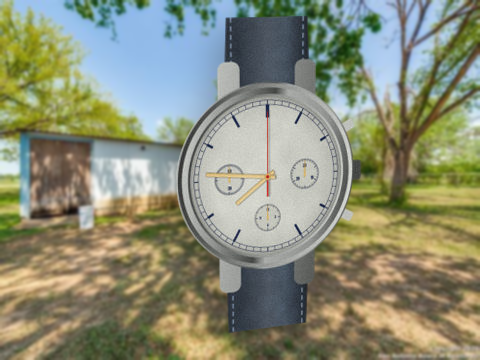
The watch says h=7 m=46
